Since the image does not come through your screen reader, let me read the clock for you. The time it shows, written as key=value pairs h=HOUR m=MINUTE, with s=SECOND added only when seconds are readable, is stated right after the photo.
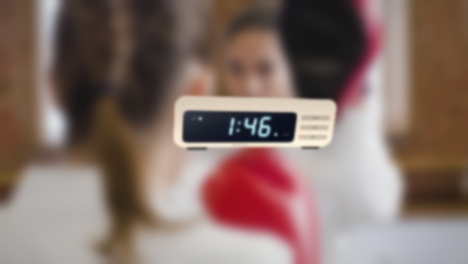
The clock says h=1 m=46
